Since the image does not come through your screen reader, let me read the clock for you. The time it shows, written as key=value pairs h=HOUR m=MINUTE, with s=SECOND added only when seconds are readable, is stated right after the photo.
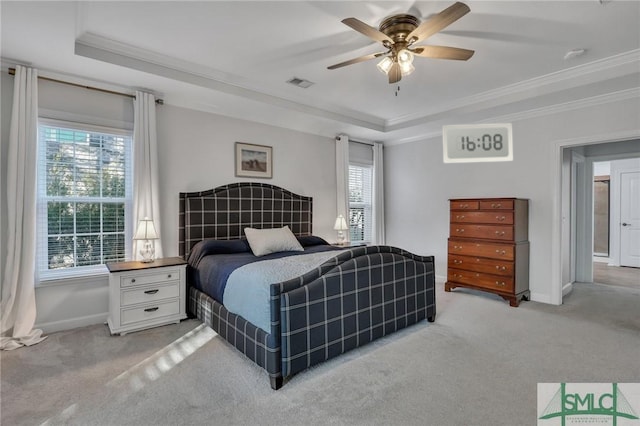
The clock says h=16 m=8
